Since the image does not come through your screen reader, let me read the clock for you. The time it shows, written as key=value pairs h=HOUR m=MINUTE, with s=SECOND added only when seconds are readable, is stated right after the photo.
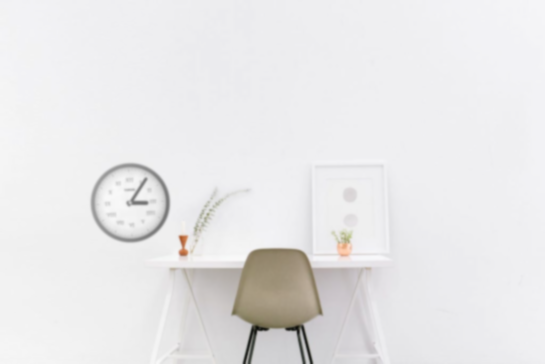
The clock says h=3 m=6
